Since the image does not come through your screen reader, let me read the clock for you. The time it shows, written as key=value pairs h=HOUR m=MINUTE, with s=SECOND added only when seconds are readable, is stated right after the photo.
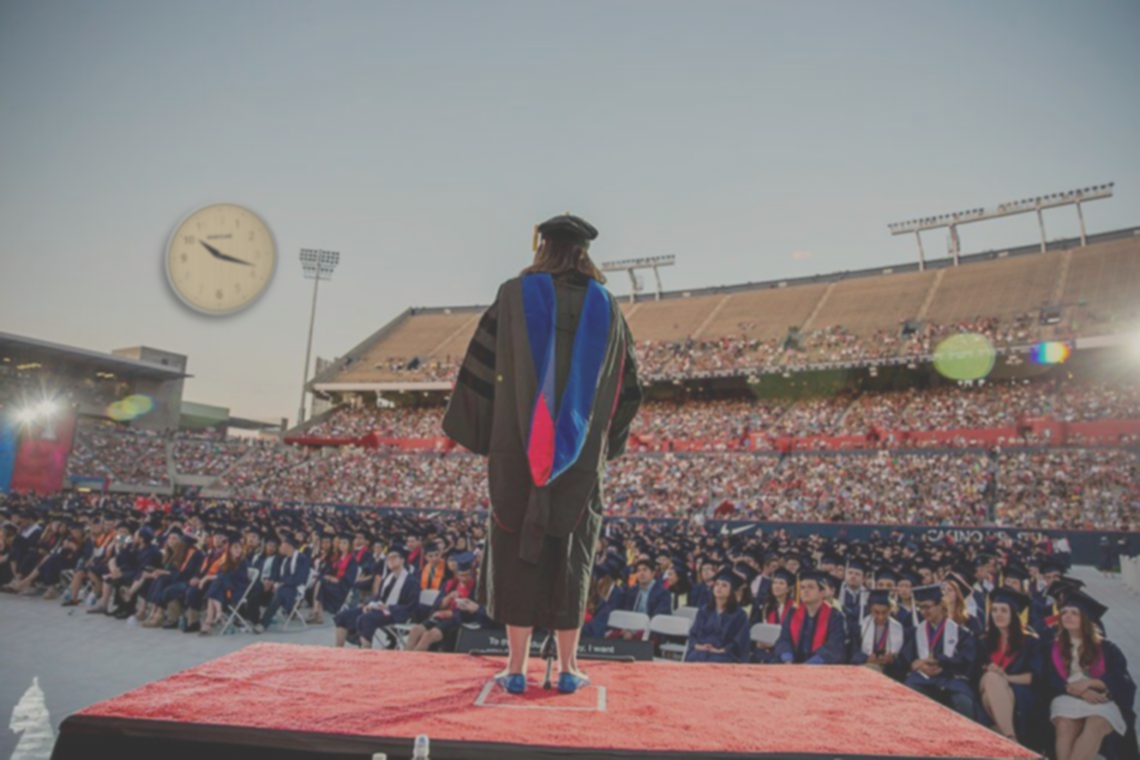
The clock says h=10 m=18
